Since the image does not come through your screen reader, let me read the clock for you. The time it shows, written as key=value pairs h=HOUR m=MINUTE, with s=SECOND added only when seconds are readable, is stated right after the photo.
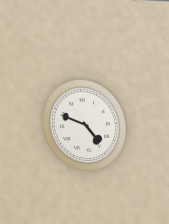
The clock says h=4 m=49
